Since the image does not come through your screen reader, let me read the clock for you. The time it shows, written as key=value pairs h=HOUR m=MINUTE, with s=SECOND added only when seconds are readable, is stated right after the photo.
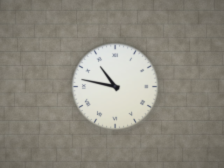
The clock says h=10 m=47
